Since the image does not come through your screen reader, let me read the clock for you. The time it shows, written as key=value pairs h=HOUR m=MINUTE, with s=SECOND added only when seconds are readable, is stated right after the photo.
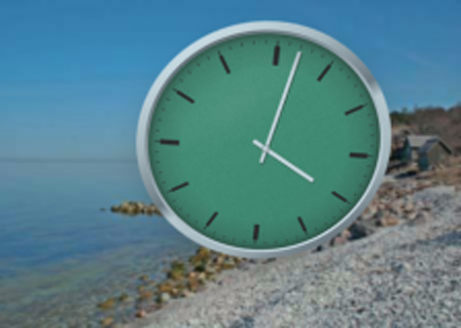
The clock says h=4 m=2
